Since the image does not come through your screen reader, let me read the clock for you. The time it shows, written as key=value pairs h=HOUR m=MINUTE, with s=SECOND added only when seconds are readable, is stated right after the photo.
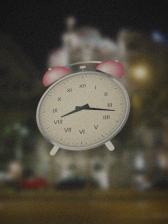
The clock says h=8 m=17
